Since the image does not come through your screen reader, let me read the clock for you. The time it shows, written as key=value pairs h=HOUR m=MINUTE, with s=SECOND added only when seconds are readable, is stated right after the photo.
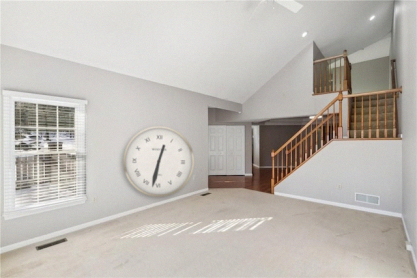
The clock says h=12 m=32
